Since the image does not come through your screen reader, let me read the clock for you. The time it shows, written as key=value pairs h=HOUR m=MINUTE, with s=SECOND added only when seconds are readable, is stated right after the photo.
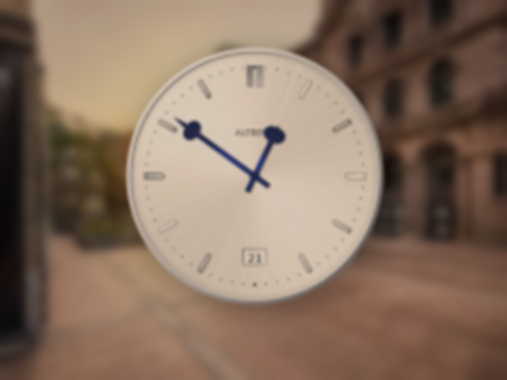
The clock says h=12 m=51
